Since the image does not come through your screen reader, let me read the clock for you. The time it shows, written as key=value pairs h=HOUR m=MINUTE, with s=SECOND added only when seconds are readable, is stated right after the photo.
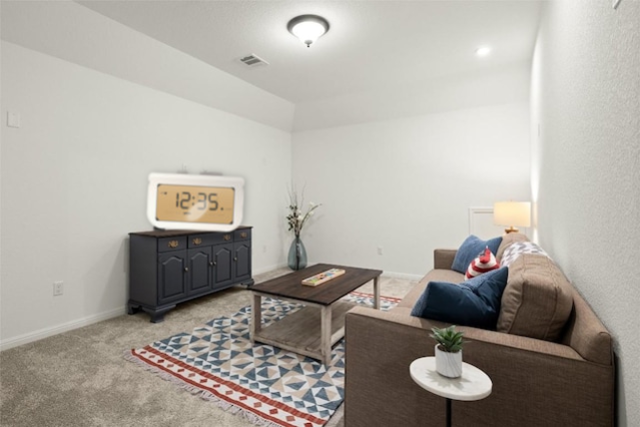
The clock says h=12 m=35
